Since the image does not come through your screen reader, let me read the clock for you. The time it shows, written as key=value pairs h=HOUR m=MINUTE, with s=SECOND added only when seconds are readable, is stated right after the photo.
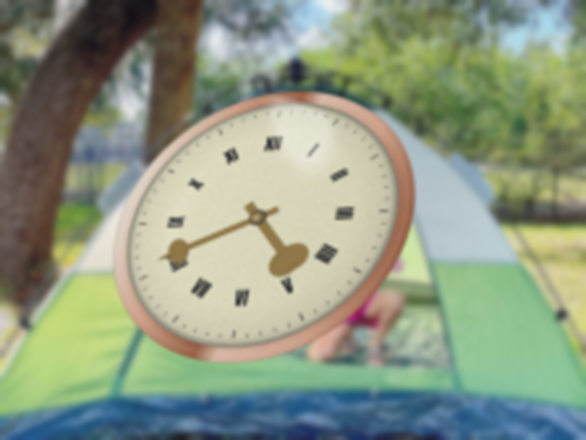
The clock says h=4 m=41
